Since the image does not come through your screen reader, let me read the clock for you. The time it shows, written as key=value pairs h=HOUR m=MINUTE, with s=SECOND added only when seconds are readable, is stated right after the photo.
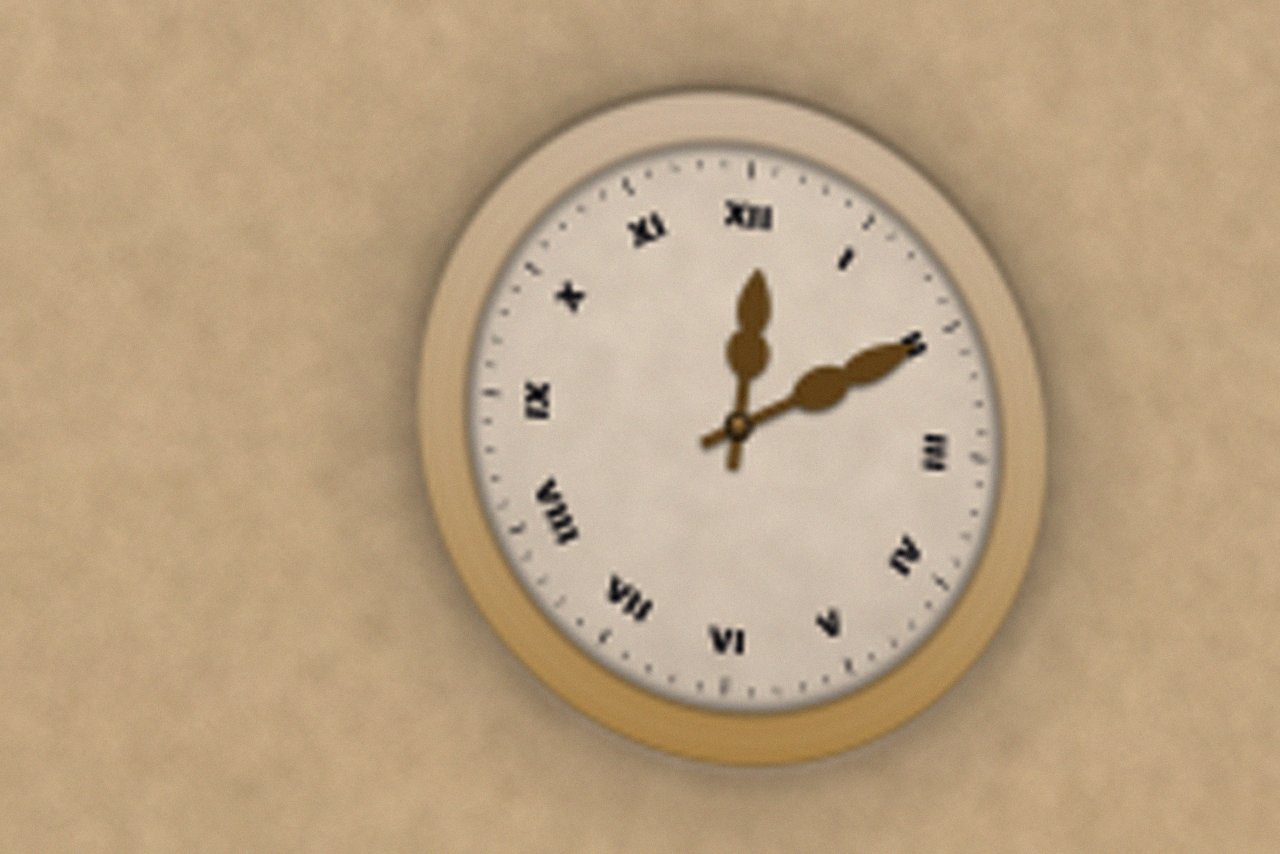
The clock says h=12 m=10
